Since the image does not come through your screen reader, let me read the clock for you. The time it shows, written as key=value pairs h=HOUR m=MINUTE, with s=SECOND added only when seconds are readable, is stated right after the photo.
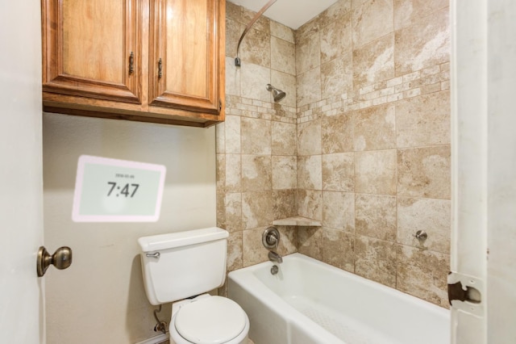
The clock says h=7 m=47
